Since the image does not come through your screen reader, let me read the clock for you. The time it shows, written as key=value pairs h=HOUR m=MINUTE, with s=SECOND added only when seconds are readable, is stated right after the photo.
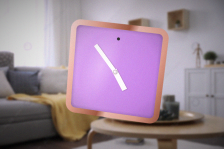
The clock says h=4 m=53
